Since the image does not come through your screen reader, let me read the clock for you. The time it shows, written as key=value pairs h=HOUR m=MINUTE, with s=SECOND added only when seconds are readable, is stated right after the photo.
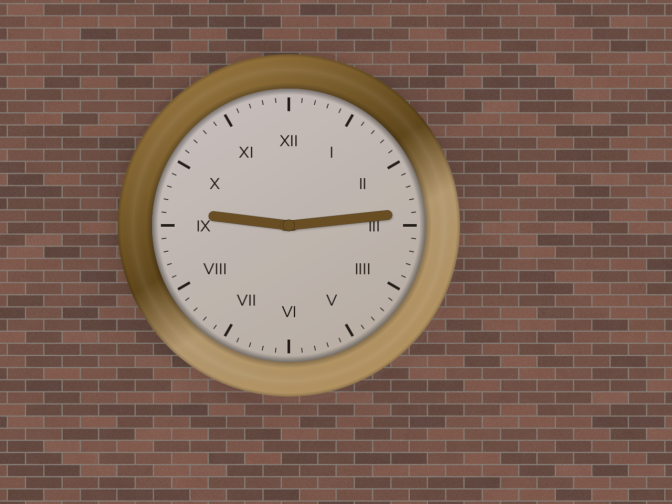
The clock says h=9 m=14
